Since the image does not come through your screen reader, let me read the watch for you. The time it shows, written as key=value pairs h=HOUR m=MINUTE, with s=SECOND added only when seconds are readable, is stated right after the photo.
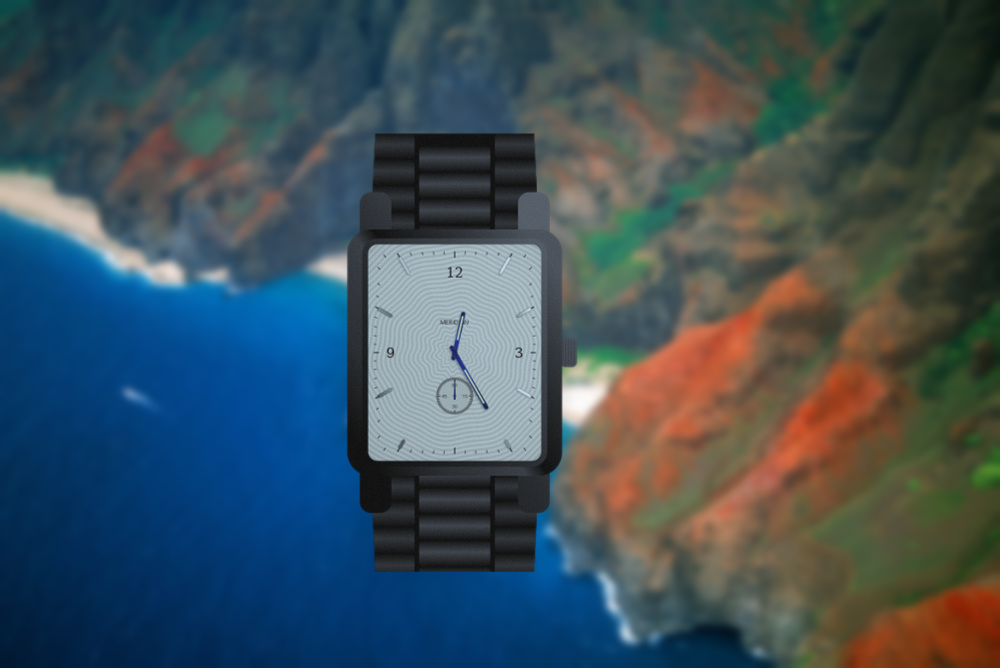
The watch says h=12 m=25
